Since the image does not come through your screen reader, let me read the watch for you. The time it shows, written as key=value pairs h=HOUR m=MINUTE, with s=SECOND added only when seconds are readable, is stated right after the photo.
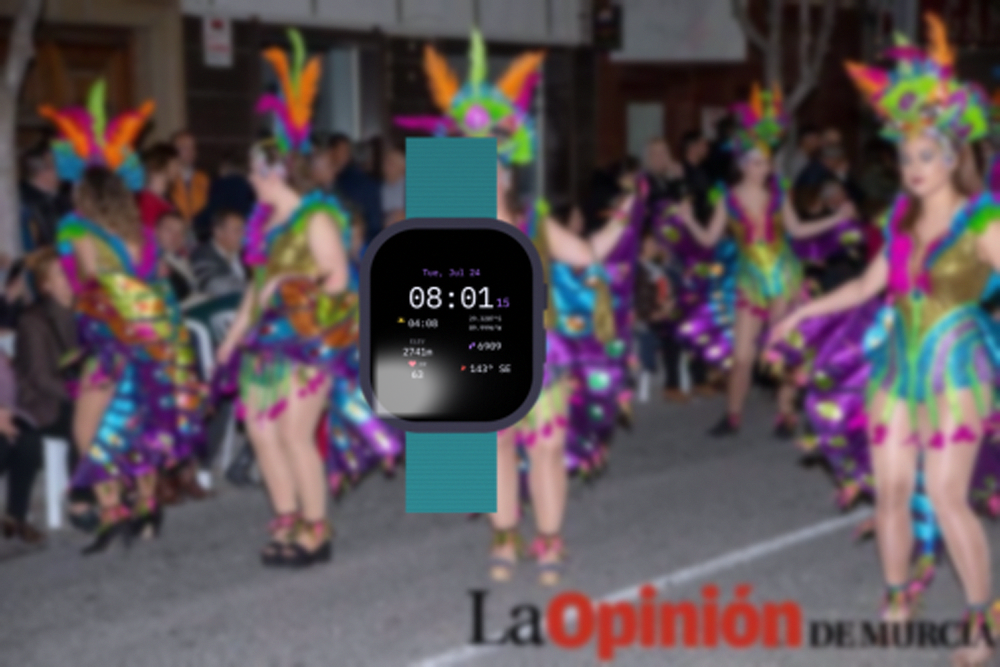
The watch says h=8 m=1
